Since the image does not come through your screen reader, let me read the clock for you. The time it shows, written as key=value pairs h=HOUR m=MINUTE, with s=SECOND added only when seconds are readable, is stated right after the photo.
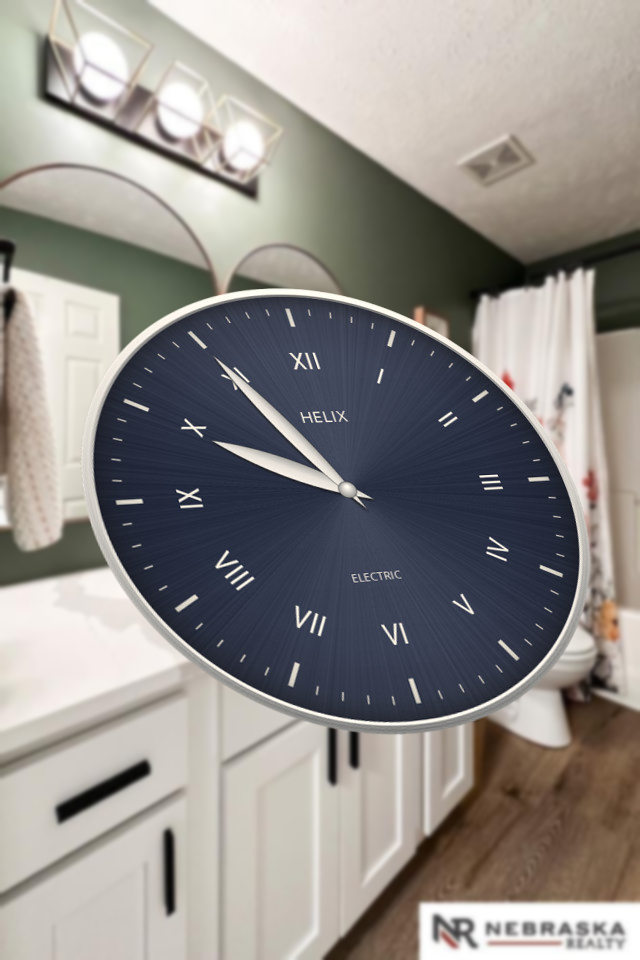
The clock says h=9 m=55
